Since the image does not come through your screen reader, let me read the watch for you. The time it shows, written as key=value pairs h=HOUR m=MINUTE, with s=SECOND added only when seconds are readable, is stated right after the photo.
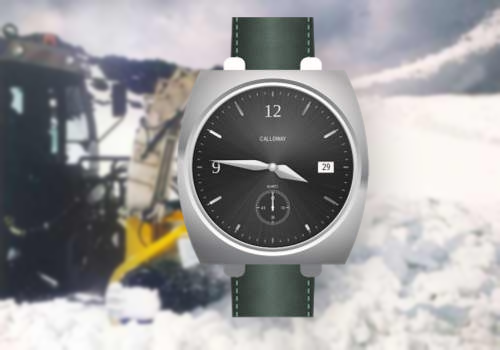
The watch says h=3 m=46
